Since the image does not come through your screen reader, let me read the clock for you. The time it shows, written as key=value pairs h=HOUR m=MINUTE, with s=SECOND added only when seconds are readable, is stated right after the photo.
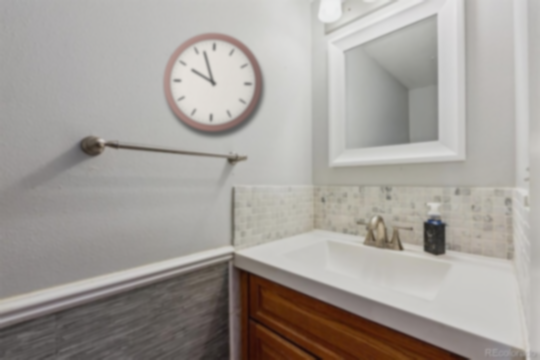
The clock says h=9 m=57
